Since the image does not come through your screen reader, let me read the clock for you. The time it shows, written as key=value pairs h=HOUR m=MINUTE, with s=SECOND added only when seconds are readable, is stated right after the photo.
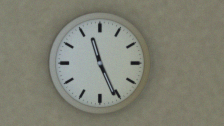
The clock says h=11 m=26
